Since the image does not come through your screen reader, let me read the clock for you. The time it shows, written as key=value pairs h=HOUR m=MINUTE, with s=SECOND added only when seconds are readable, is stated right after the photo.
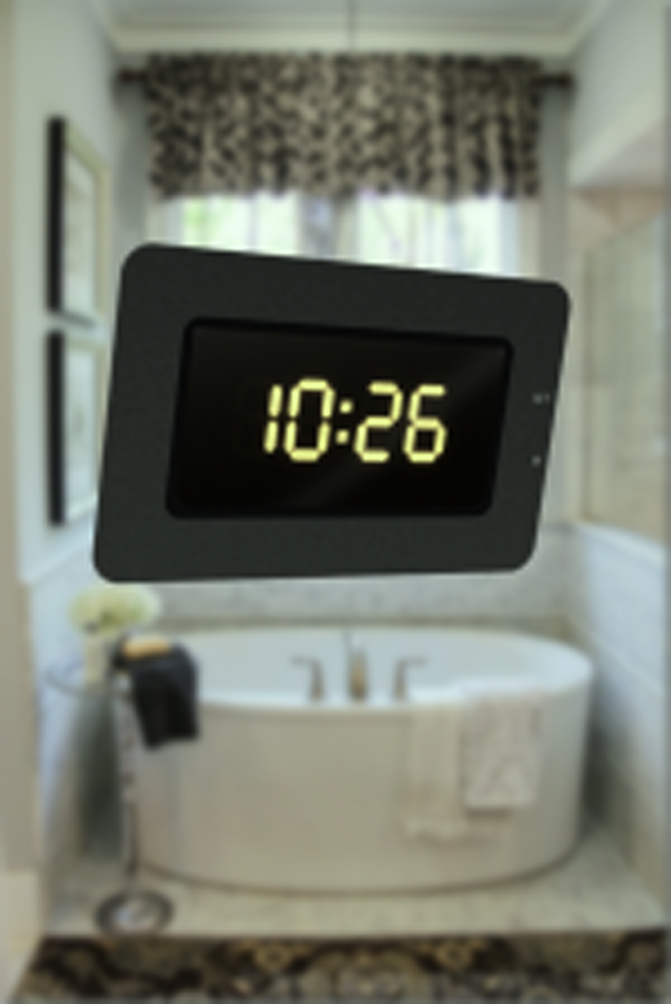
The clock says h=10 m=26
